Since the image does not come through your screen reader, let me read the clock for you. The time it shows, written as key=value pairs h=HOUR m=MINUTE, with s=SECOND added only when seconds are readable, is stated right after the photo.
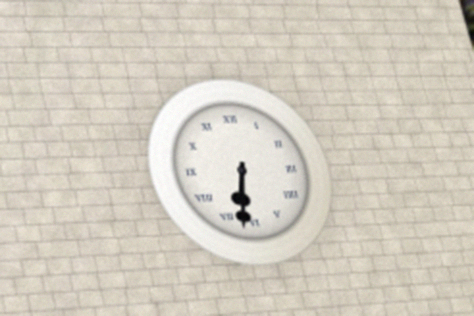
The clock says h=6 m=32
